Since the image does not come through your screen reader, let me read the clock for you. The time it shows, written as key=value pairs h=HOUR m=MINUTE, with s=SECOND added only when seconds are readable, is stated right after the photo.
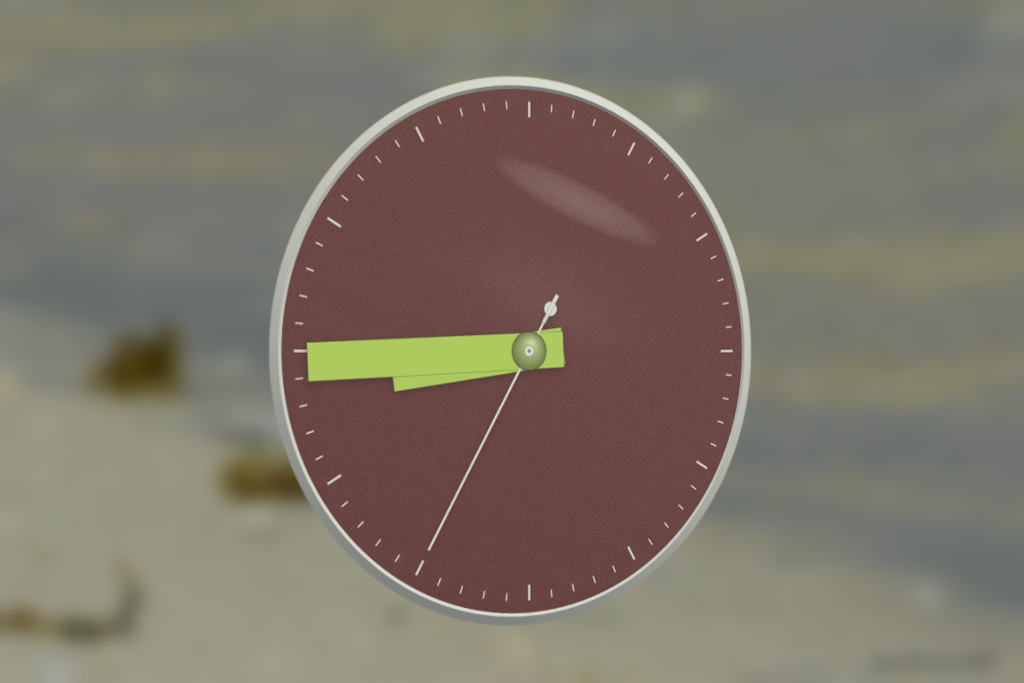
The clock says h=8 m=44 s=35
